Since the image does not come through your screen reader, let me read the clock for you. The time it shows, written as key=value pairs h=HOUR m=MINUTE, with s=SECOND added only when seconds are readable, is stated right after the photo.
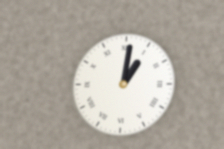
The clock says h=1 m=1
